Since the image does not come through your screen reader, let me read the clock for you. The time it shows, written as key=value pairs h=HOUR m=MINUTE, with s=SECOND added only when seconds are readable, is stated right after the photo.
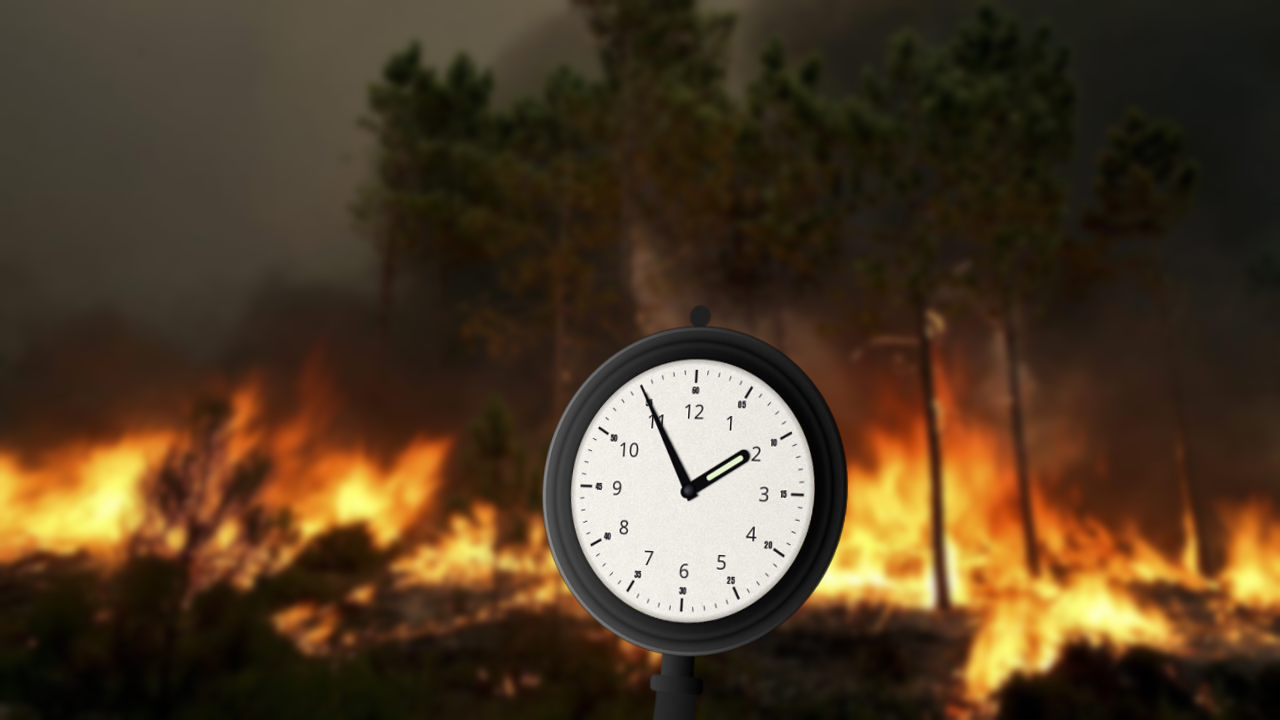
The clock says h=1 m=55
